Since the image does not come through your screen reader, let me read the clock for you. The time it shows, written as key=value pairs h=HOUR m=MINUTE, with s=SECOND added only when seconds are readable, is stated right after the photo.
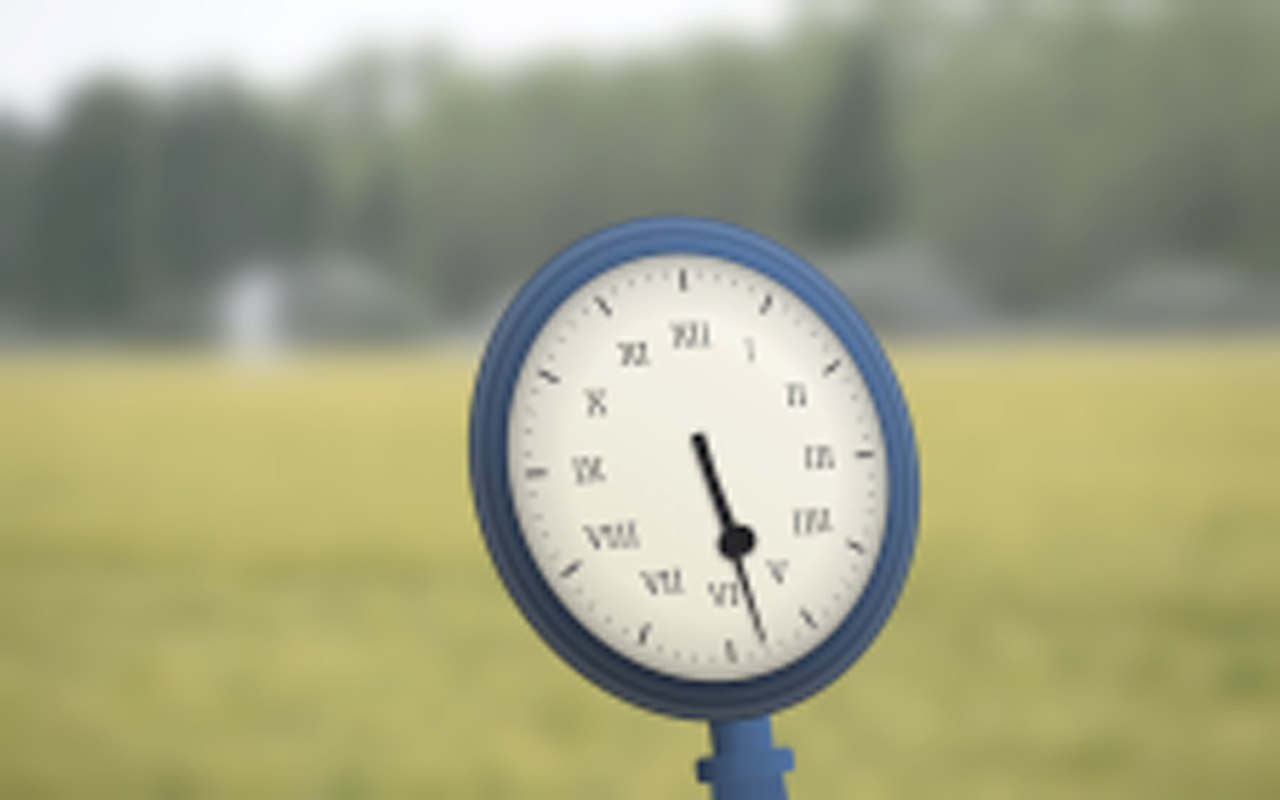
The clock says h=5 m=28
